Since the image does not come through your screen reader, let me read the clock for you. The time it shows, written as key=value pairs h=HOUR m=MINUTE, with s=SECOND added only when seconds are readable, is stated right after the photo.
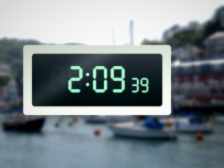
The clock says h=2 m=9 s=39
